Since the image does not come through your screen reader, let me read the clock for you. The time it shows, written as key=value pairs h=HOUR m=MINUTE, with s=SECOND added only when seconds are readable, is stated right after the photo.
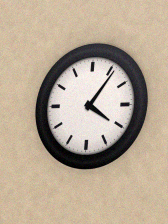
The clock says h=4 m=6
